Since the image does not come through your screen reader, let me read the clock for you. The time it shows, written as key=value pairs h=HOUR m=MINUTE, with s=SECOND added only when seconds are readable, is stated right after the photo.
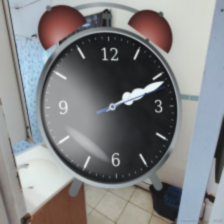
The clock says h=2 m=11 s=12
